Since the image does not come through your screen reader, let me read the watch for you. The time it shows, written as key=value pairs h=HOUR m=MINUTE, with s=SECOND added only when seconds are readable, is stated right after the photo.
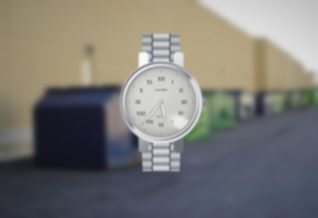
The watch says h=5 m=37
